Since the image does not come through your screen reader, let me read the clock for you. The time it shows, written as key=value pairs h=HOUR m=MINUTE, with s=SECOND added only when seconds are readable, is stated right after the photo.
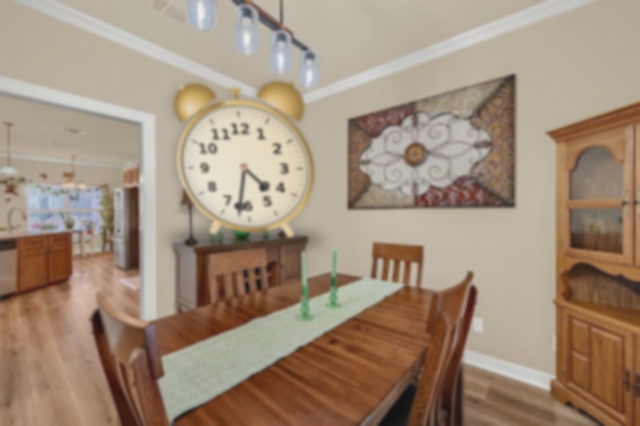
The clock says h=4 m=32
